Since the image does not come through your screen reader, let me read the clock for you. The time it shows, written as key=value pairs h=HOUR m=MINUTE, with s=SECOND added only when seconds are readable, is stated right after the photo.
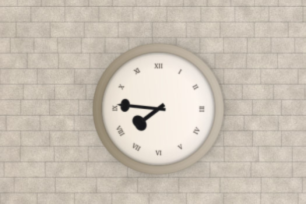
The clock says h=7 m=46
